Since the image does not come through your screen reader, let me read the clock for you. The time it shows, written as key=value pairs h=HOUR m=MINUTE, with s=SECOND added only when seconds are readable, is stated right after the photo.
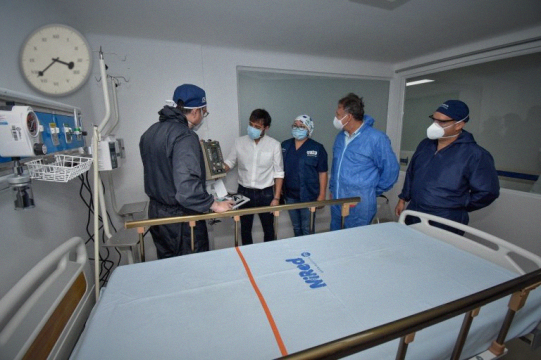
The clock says h=3 m=38
